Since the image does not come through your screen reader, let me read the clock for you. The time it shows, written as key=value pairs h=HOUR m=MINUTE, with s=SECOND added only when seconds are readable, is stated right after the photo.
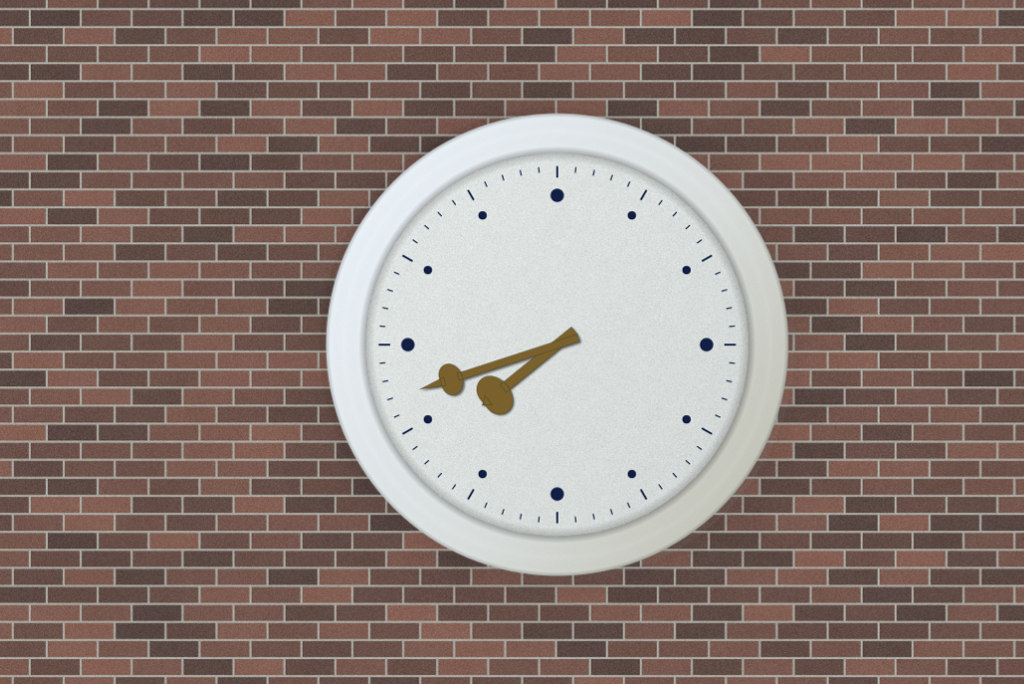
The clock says h=7 m=42
